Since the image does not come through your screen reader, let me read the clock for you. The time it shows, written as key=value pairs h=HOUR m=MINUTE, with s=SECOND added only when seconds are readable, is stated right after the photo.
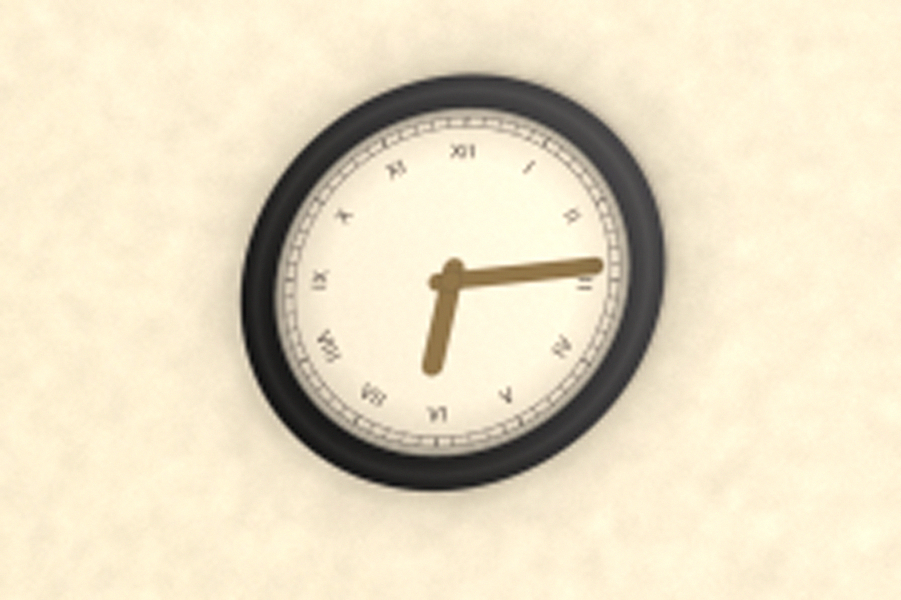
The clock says h=6 m=14
